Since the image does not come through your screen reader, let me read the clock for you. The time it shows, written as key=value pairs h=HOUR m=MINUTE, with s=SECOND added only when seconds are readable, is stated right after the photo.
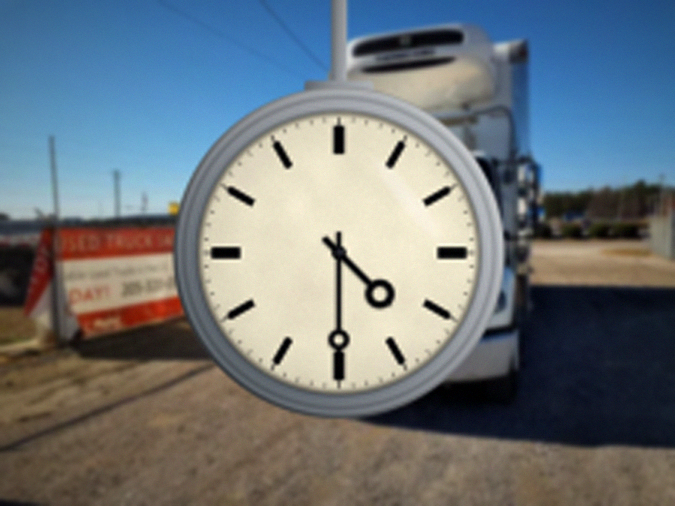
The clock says h=4 m=30
